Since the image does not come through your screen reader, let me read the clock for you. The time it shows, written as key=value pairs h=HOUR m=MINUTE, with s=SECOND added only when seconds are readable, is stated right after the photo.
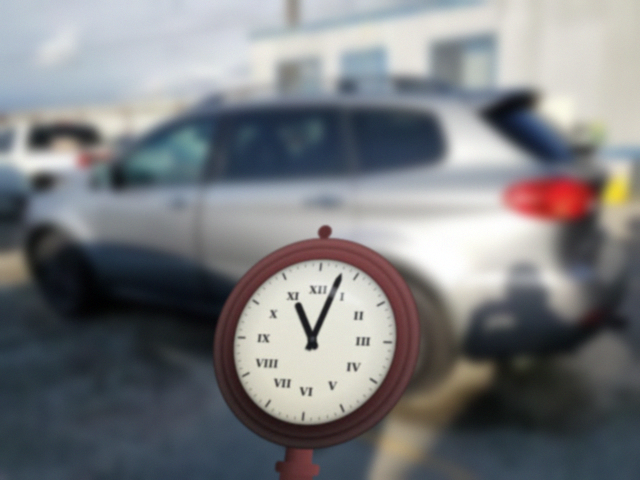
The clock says h=11 m=3
